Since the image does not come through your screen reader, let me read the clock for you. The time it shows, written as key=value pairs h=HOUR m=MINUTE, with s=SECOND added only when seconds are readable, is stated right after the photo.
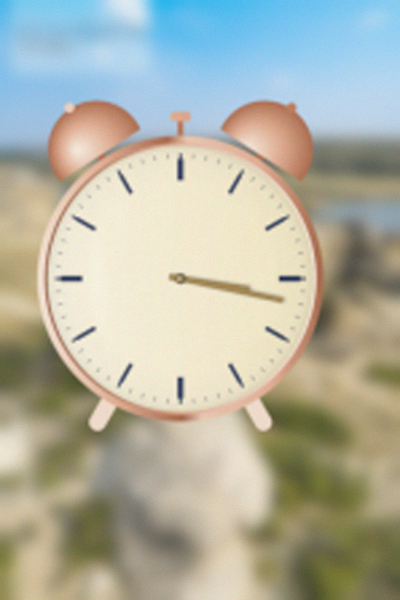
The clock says h=3 m=17
